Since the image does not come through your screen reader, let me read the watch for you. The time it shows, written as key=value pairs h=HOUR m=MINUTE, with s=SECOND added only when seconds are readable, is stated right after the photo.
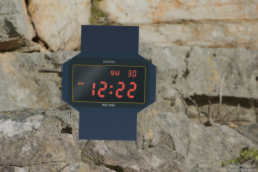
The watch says h=12 m=22
